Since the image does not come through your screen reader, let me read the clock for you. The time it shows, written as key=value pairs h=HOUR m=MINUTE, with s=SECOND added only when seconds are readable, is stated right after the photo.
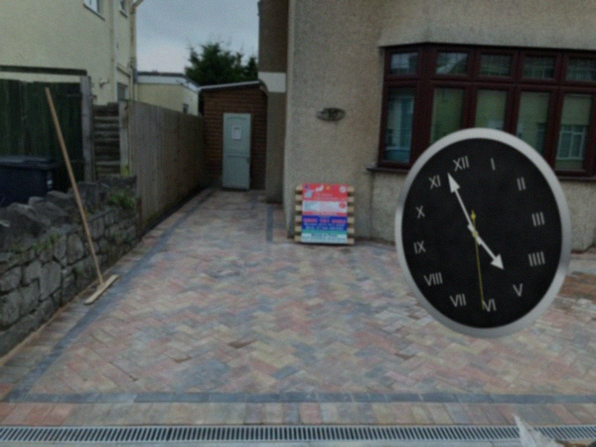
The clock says h=4 m=57 s=31
